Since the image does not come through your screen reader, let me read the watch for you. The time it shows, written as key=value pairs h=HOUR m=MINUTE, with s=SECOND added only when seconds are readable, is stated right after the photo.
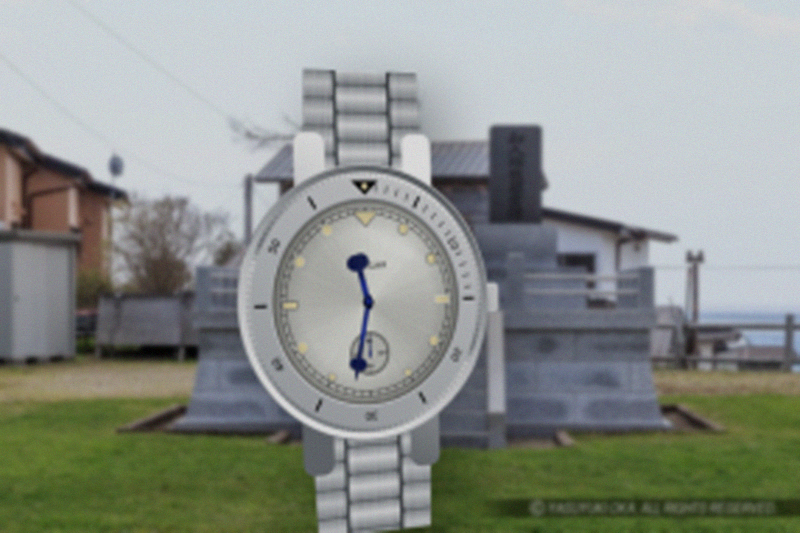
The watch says h=11 m=32
